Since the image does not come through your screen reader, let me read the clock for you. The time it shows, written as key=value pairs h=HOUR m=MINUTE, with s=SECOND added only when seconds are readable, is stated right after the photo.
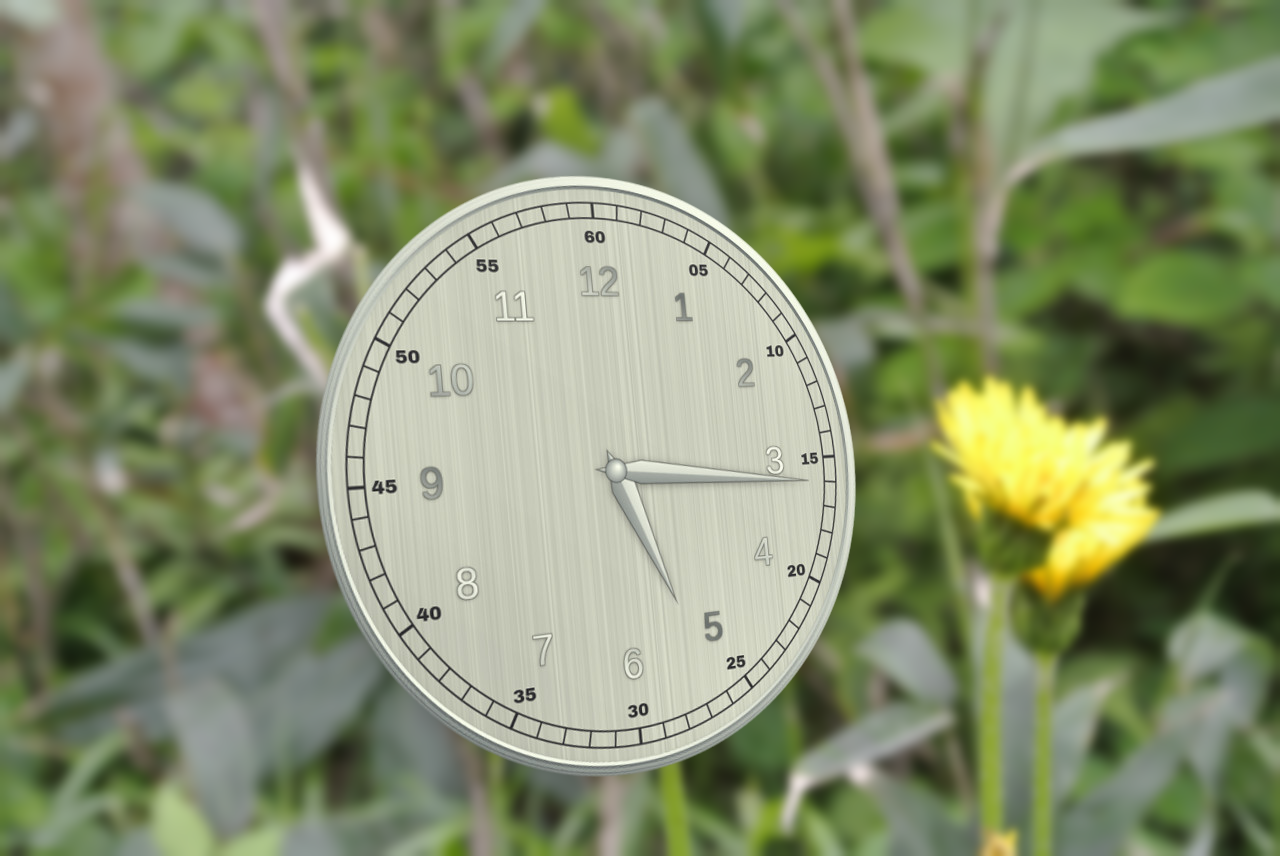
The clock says h=5 m=16
